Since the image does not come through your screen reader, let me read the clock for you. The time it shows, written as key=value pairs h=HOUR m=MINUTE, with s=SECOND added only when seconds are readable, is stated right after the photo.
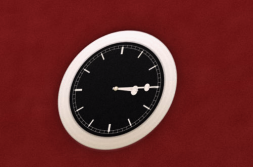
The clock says h=3 m=15
